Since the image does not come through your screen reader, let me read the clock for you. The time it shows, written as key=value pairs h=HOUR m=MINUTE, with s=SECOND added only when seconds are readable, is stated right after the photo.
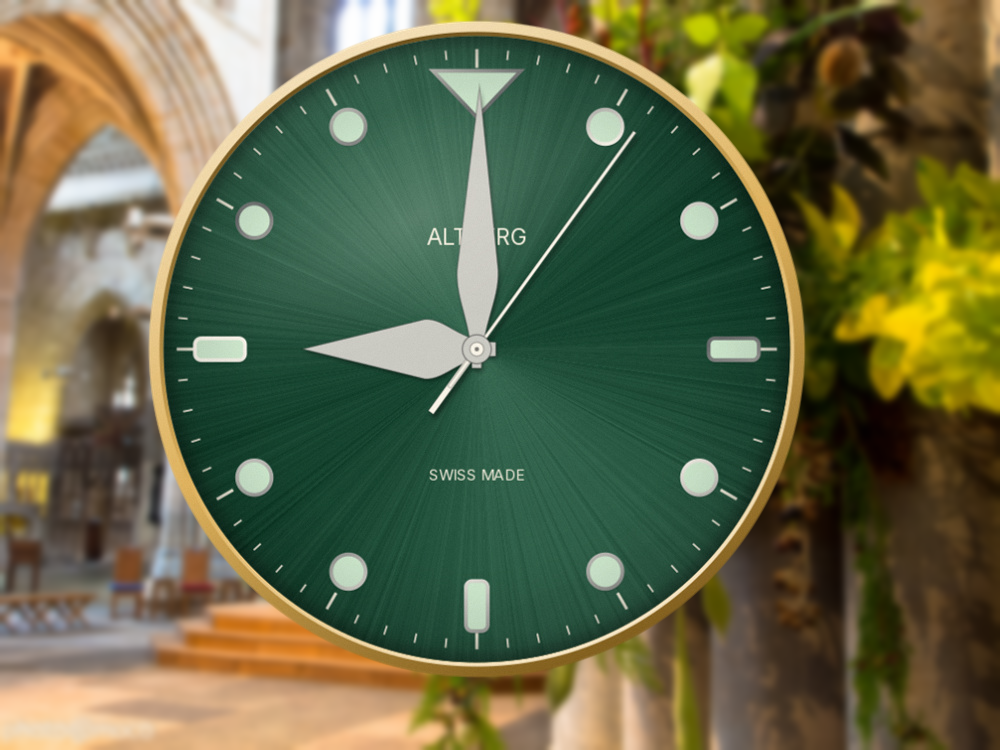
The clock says h=9 m=0 s=6
